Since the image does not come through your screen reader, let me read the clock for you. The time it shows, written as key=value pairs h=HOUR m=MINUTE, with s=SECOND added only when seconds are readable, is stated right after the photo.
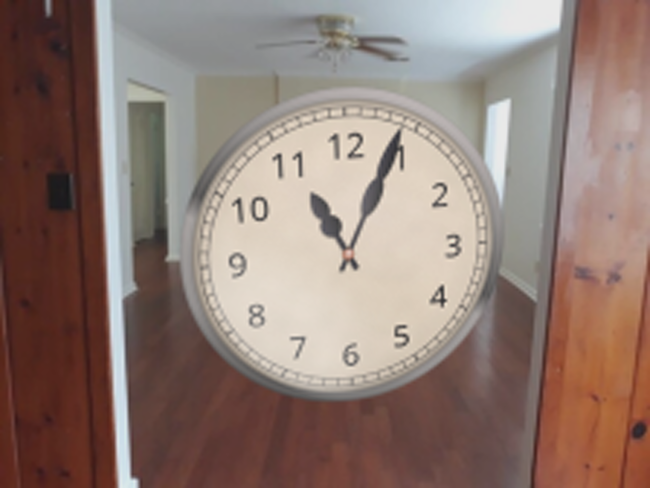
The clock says h=11 m=4
